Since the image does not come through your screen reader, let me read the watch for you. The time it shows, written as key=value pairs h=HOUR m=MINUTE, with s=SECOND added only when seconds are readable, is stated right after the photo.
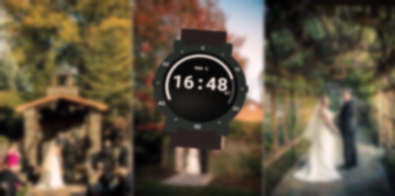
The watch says h=16 m=48
